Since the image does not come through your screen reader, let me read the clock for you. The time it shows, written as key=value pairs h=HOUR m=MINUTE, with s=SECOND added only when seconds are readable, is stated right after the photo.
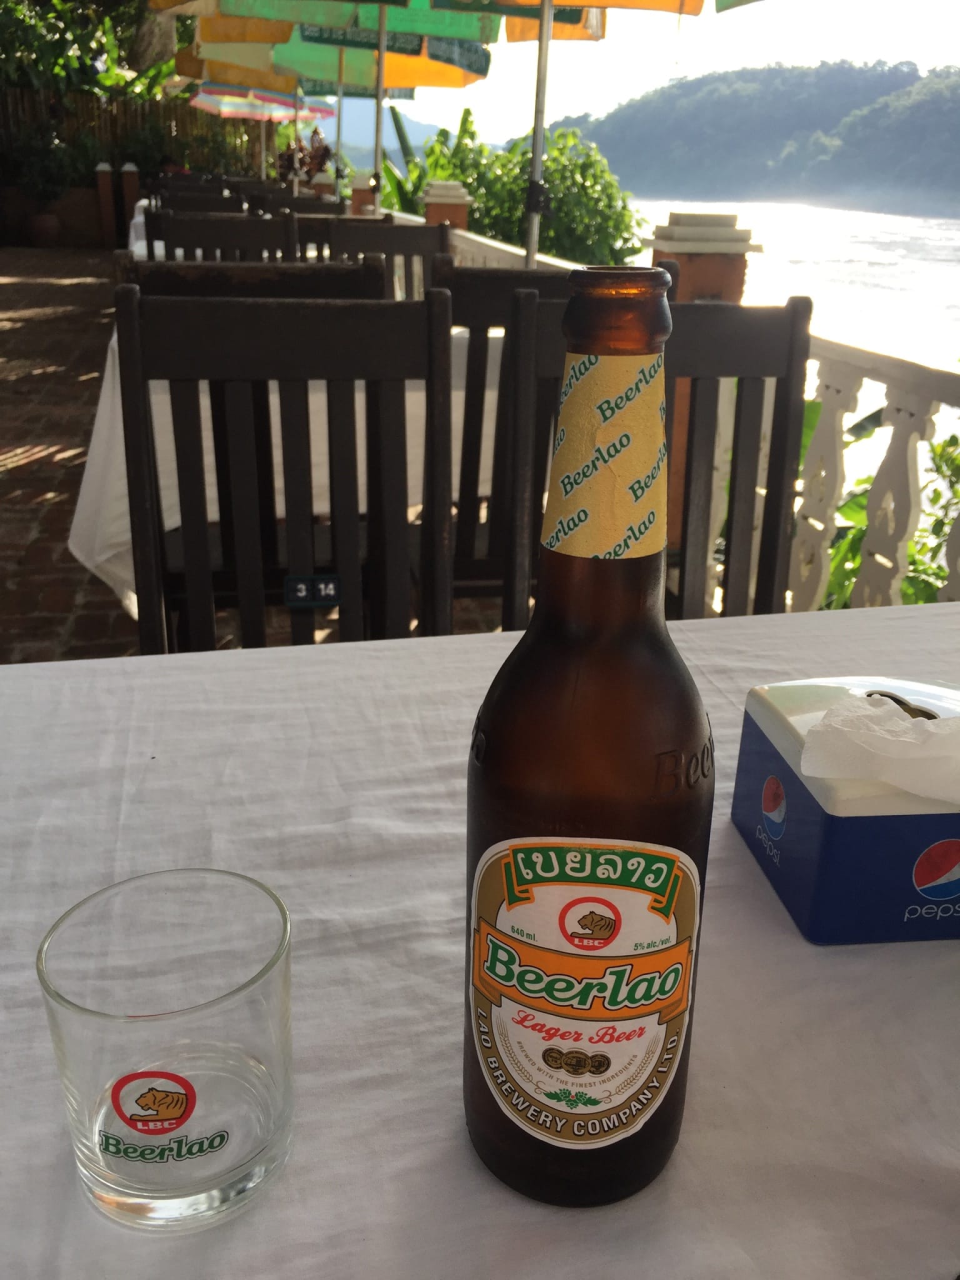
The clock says h=3 m=14
